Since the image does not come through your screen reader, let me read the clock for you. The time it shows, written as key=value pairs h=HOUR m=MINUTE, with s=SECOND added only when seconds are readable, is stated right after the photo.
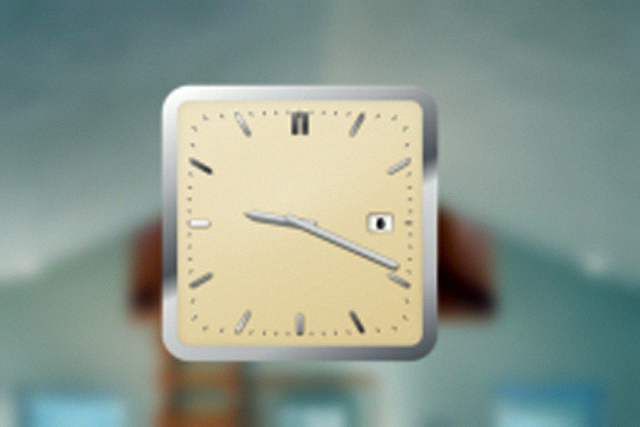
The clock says h=9 m=19
